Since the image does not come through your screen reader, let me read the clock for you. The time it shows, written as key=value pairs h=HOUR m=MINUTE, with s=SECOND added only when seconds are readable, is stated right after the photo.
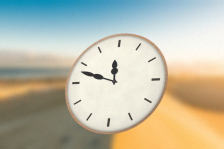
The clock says h=11 m=48
